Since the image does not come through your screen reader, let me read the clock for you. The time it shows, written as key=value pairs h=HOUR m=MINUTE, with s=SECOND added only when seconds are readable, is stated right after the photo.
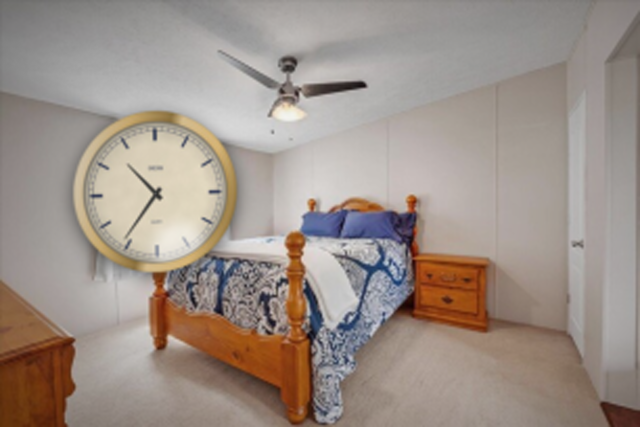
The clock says h=10 m=36
